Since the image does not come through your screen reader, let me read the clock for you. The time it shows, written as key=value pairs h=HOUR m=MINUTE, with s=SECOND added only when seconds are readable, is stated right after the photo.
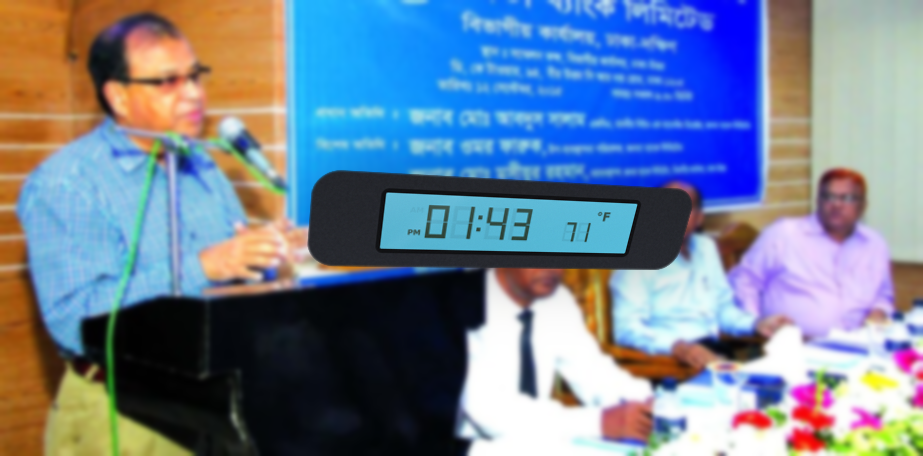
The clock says h=1 m=43
